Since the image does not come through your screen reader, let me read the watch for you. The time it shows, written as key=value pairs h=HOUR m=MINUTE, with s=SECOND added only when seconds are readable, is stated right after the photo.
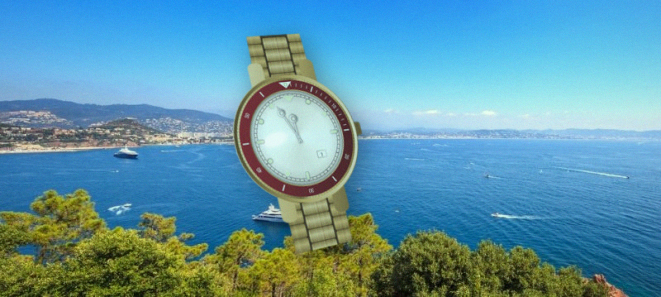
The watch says h=11 m=56
